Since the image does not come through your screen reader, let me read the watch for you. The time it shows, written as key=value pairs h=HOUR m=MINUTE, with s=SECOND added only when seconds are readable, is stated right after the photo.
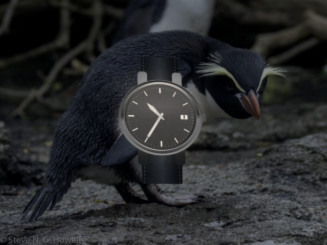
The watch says h=10 m=35
